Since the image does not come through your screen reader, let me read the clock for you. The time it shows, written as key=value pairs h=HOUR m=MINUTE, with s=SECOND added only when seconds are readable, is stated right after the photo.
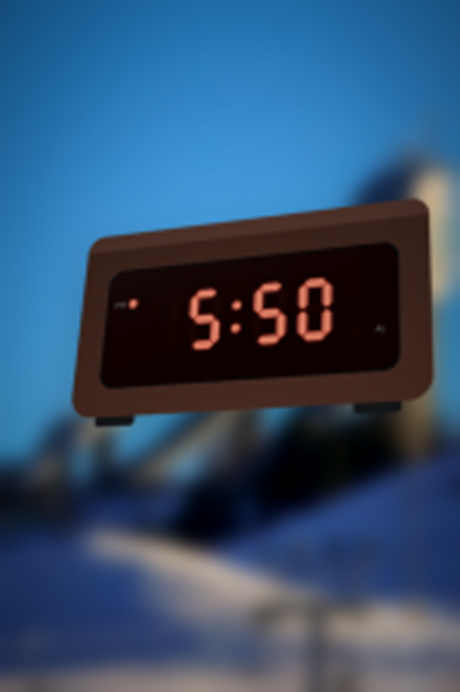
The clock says h=5 m=50
